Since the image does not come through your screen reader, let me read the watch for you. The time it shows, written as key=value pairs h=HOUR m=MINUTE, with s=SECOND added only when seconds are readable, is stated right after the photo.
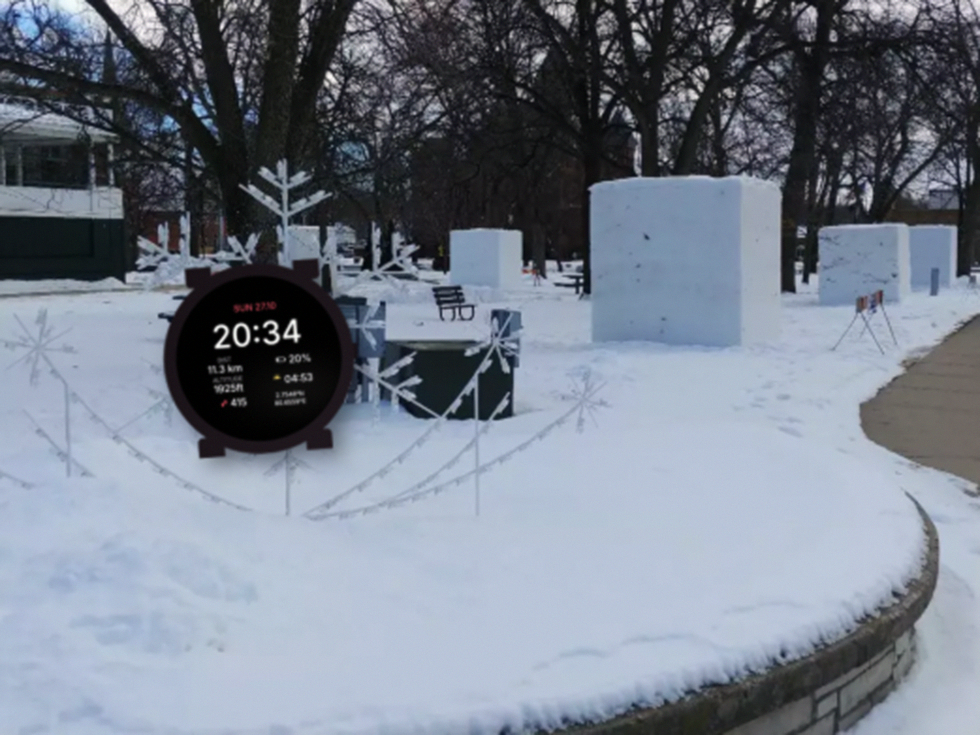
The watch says h=20 m=34
